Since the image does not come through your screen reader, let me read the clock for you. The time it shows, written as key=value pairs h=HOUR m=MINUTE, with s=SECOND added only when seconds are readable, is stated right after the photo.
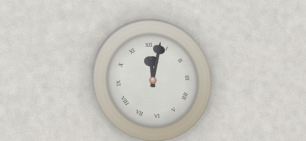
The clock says h=12 m=3
